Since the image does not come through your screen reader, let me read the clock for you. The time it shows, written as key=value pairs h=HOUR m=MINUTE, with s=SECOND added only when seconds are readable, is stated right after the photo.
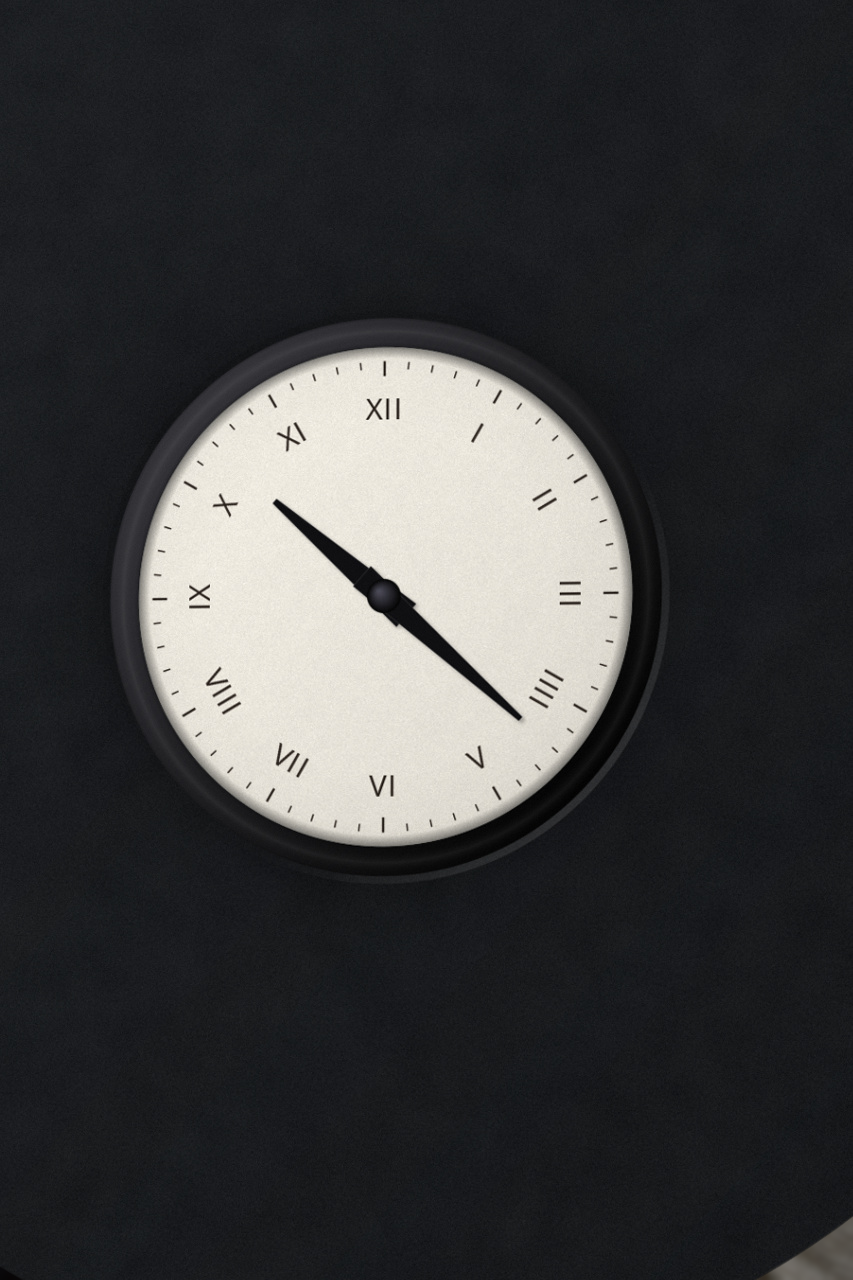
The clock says h=10 m=22
